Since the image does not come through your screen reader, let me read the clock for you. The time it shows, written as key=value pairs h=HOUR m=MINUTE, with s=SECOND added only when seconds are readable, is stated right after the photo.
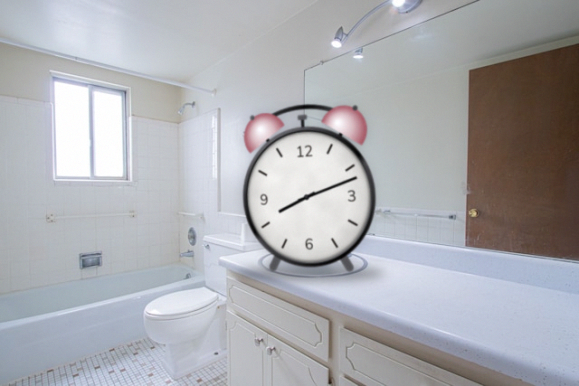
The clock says h=8 m=12
